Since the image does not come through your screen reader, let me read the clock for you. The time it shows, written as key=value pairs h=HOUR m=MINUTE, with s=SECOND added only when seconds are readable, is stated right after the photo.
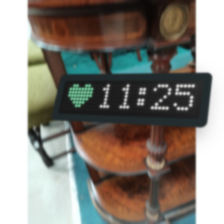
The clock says h=11 m=25
